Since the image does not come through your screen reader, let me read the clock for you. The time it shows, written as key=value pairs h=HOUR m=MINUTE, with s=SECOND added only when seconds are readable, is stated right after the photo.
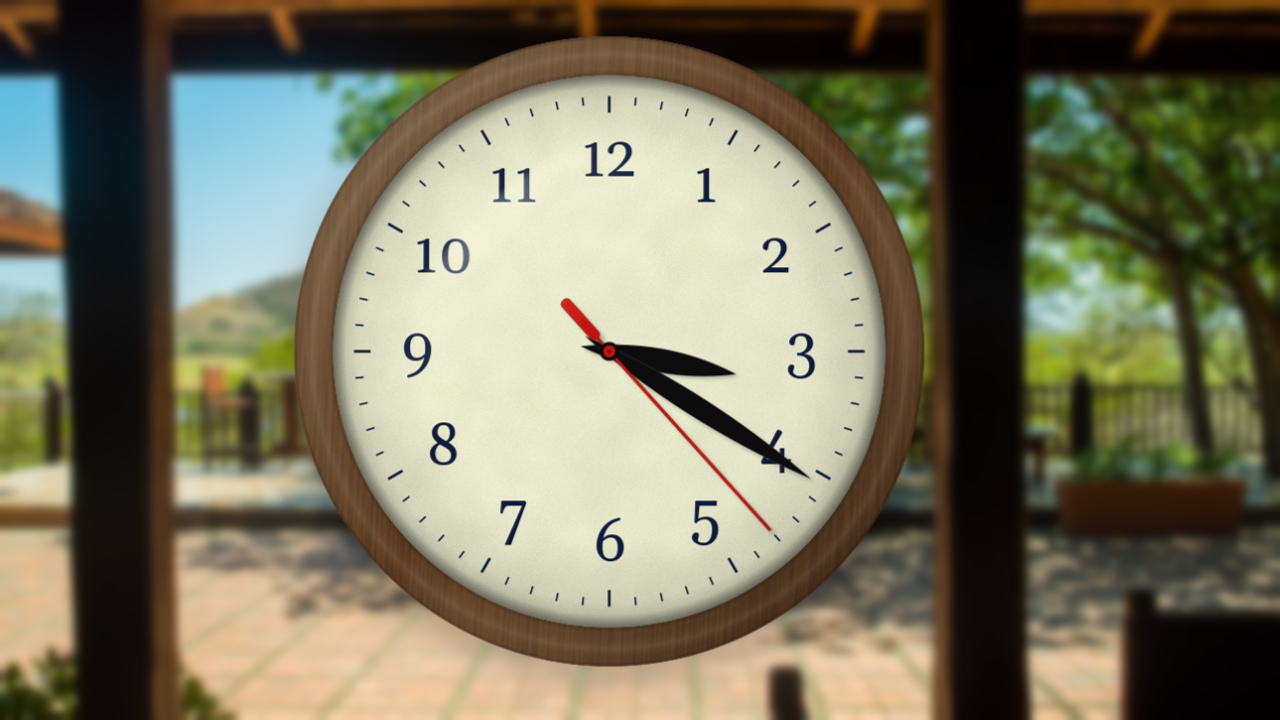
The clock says h=3 m=20 s=23
